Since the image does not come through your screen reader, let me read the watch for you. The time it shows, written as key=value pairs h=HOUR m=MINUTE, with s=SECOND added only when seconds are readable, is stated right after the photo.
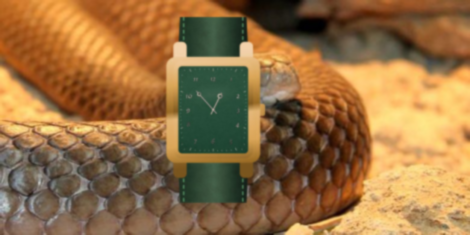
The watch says h=12 m=53
